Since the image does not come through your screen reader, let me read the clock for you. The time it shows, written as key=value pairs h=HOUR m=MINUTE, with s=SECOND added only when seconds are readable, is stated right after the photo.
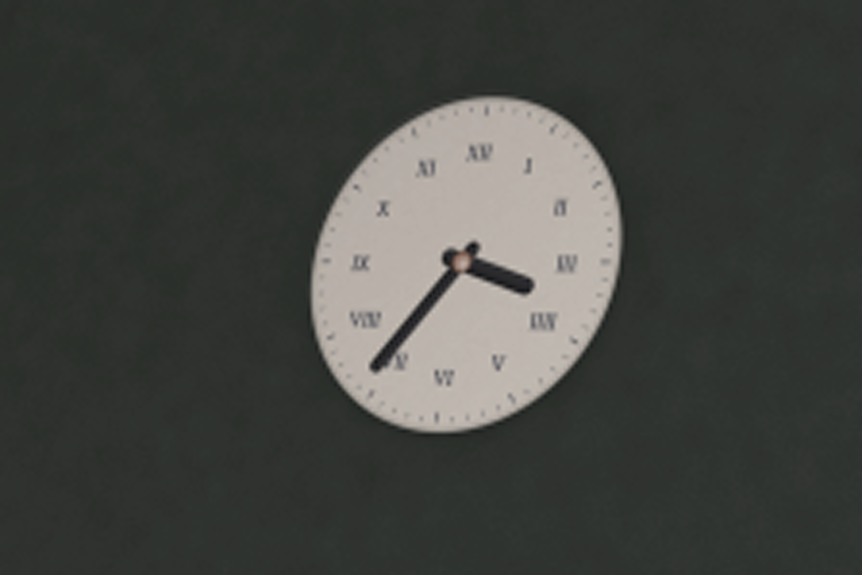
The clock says h=3 m=36
